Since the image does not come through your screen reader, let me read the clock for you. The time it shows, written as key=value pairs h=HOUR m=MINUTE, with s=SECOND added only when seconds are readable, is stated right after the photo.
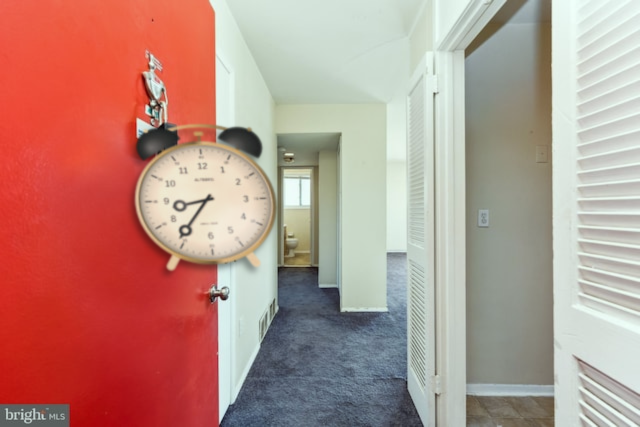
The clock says h=8 m=36
